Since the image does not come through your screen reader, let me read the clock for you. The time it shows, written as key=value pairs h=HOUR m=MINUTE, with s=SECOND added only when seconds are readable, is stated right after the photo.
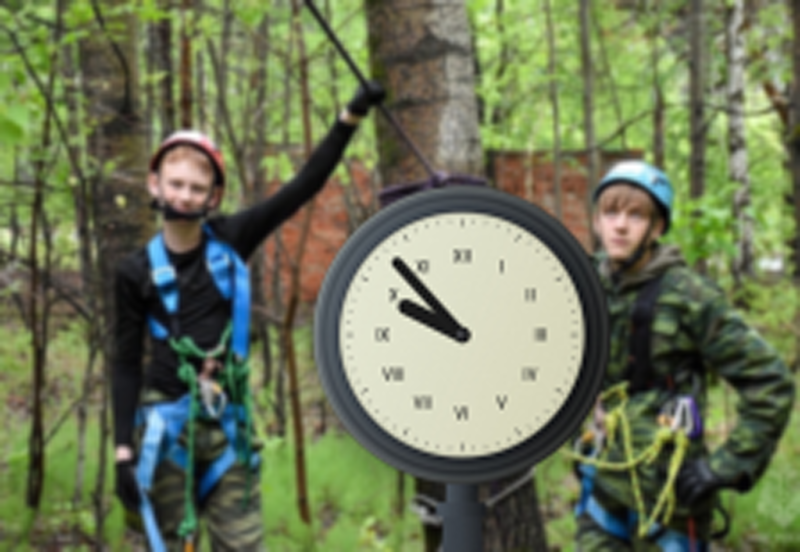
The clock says h=9 m=53
